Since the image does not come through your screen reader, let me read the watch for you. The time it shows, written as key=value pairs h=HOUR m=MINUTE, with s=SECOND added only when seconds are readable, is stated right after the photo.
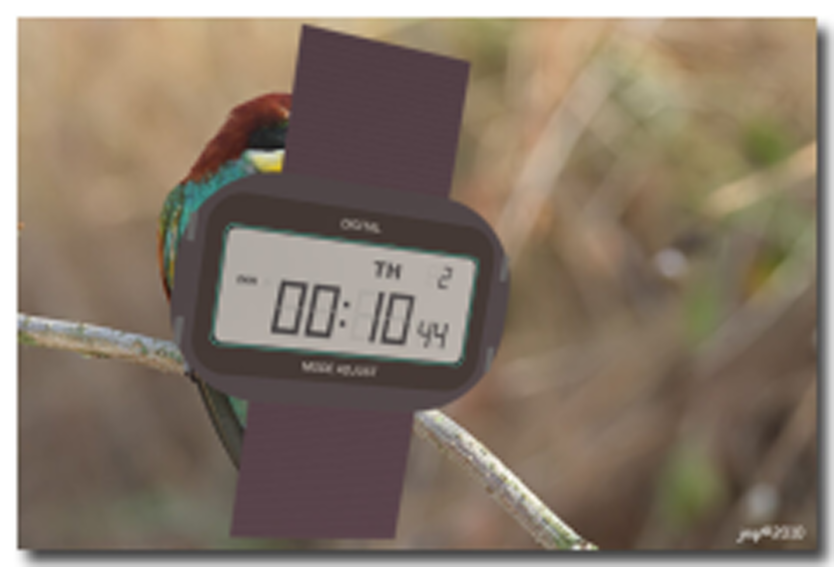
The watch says h=0 m=10 s=44
